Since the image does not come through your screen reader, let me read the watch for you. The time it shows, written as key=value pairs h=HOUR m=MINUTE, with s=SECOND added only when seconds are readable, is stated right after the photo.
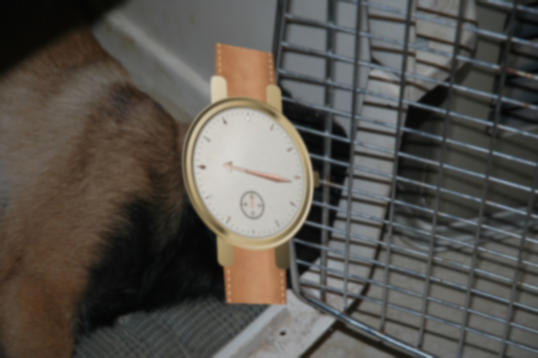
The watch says h=9 m=16
